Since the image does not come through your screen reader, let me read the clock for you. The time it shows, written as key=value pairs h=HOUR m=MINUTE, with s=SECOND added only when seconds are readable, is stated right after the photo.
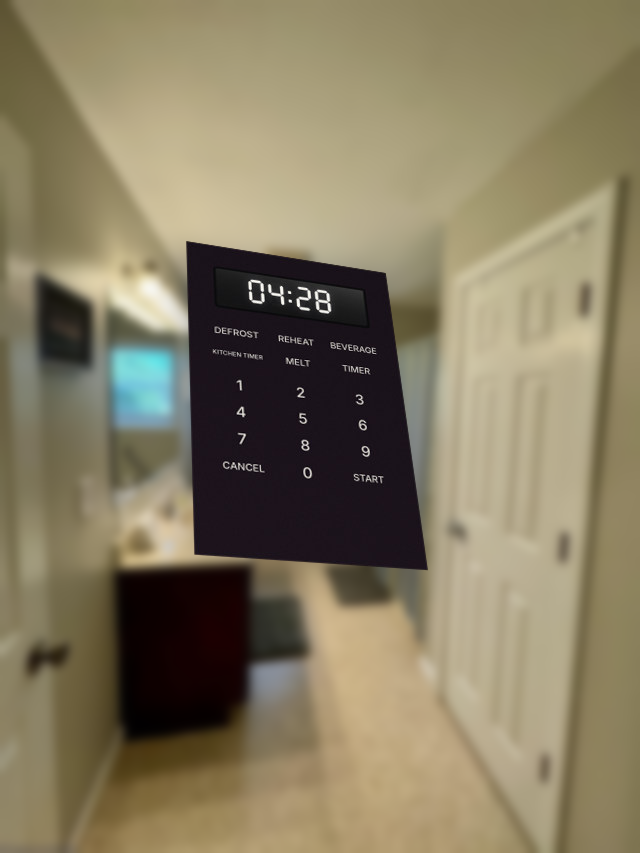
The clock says h=4 m=28
